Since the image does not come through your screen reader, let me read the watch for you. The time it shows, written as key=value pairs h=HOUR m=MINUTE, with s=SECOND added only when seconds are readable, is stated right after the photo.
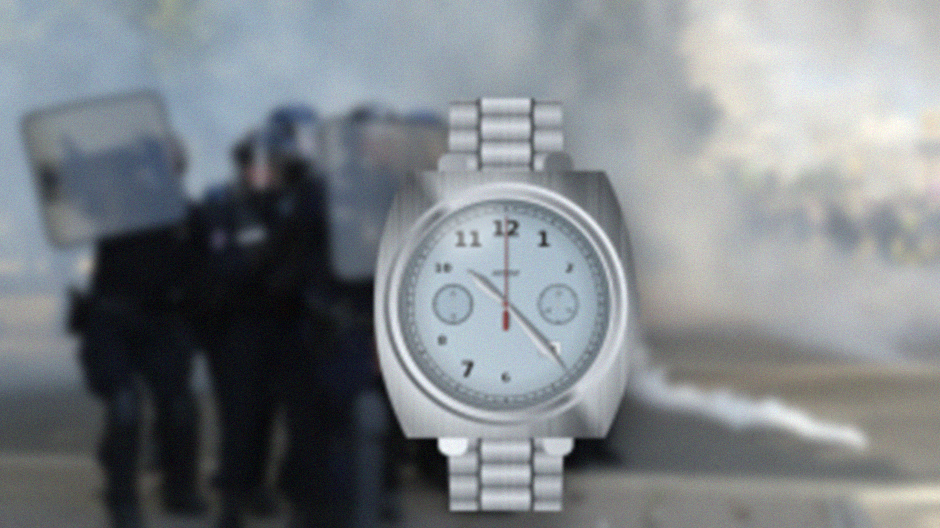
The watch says h=10 m=23
